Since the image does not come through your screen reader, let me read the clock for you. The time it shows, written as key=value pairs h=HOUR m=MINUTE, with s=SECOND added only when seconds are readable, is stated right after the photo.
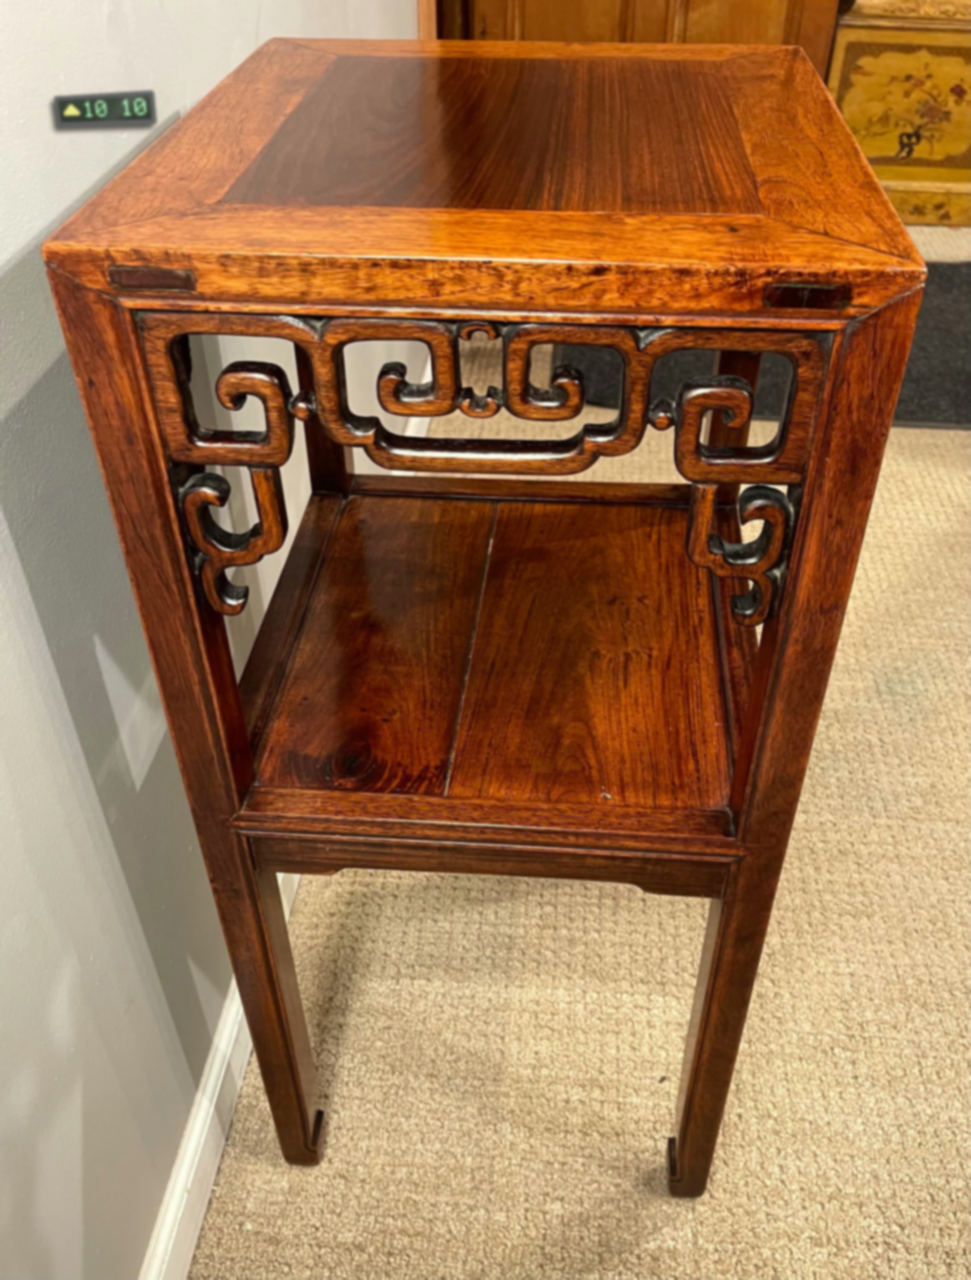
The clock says h=10 m=10
